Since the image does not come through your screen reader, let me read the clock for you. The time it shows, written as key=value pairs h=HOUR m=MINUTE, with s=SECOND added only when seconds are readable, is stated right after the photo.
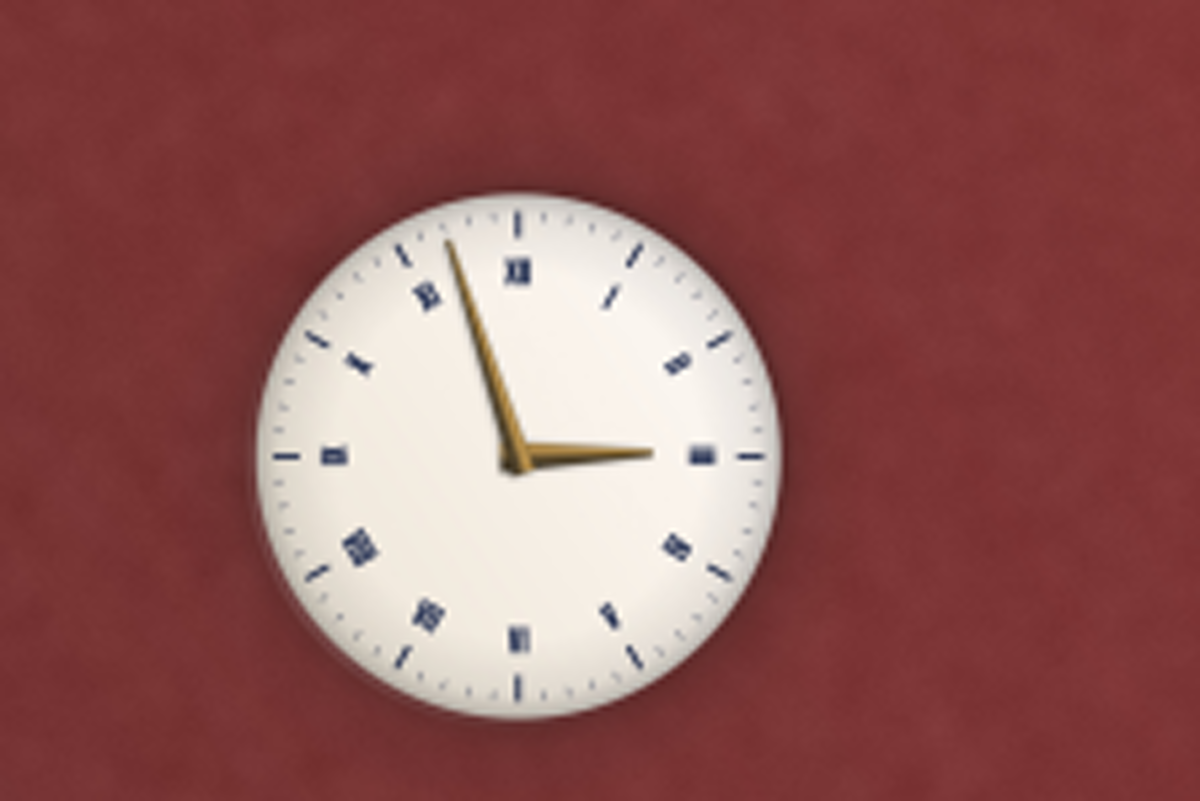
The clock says h=2 m=57
